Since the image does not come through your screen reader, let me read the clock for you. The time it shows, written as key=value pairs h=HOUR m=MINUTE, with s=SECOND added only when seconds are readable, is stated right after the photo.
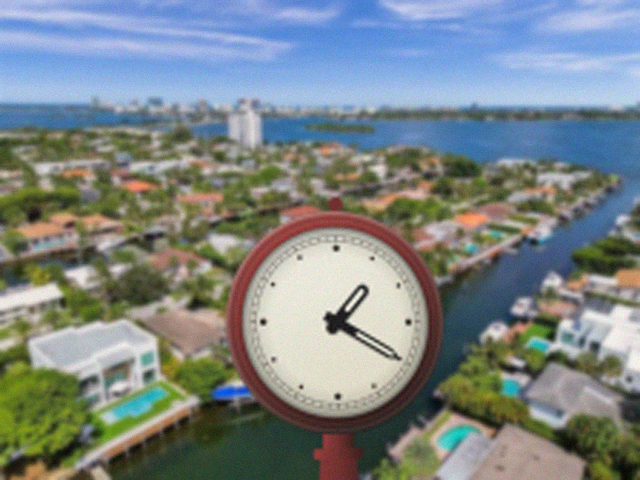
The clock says h=1 m=20
